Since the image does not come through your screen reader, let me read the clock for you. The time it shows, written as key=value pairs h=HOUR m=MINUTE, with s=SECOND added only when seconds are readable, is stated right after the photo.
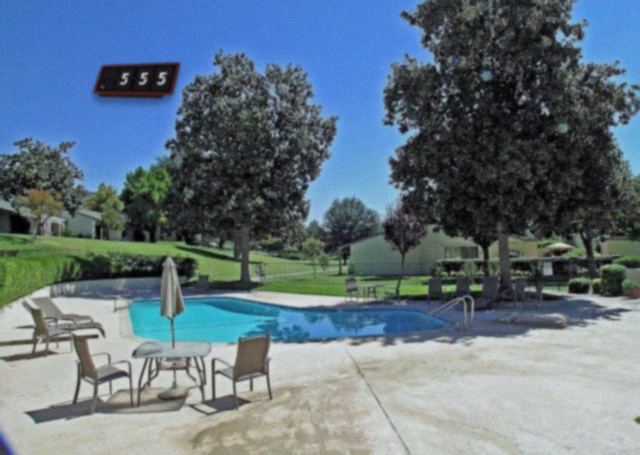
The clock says h=5 m=55
